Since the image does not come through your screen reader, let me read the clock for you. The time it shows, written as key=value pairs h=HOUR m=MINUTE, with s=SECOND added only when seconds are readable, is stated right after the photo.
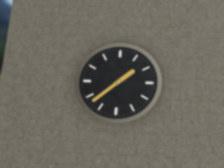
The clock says h=1 m=38
